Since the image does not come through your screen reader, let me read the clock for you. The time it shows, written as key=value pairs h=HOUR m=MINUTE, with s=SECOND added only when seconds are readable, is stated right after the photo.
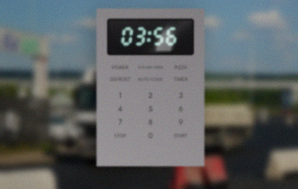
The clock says h=3 m=56
